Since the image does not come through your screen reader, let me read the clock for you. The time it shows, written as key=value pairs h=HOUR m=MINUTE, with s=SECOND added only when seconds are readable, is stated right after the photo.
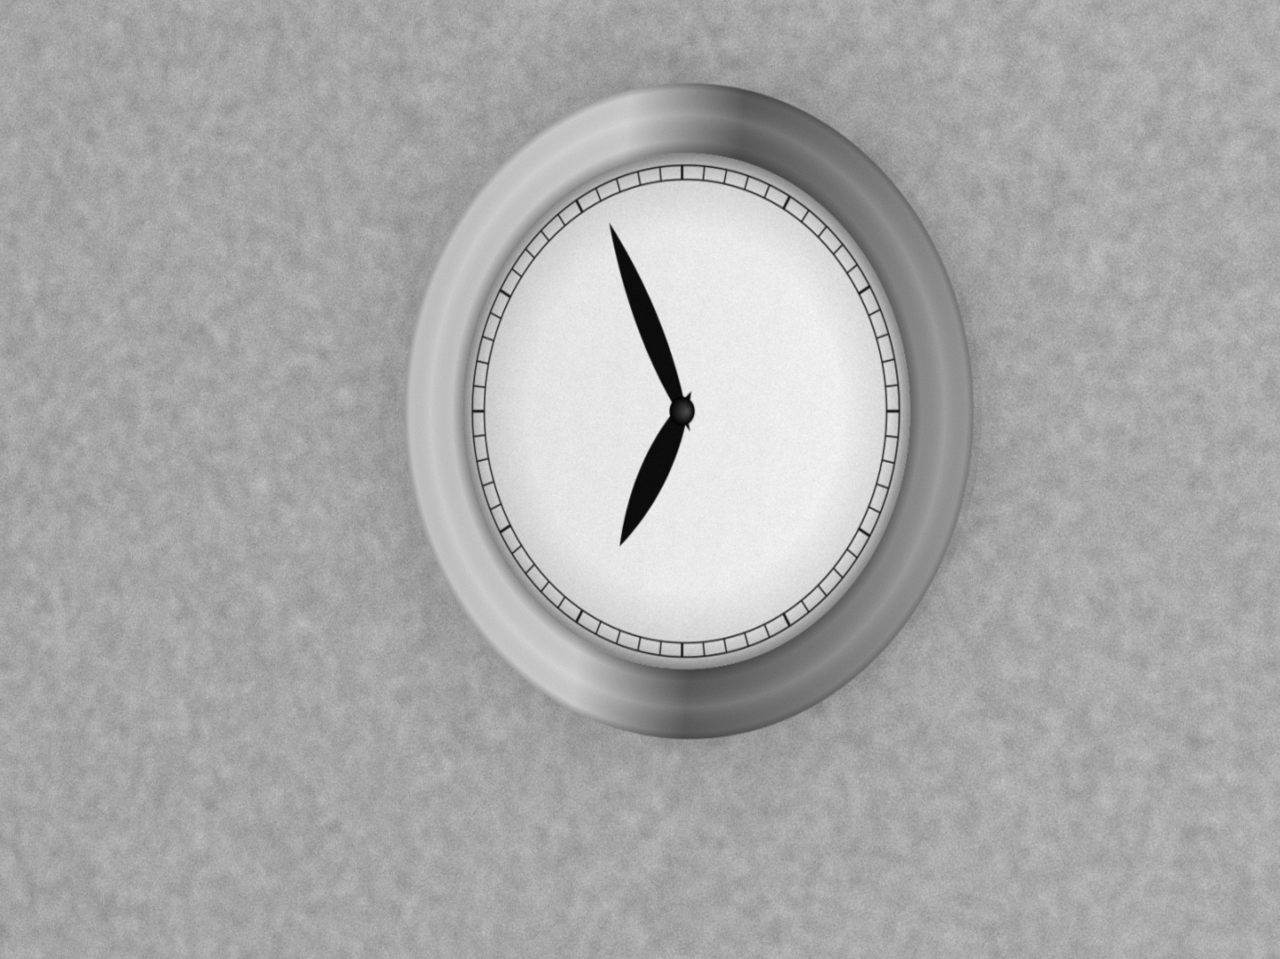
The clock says h=6 m=56
